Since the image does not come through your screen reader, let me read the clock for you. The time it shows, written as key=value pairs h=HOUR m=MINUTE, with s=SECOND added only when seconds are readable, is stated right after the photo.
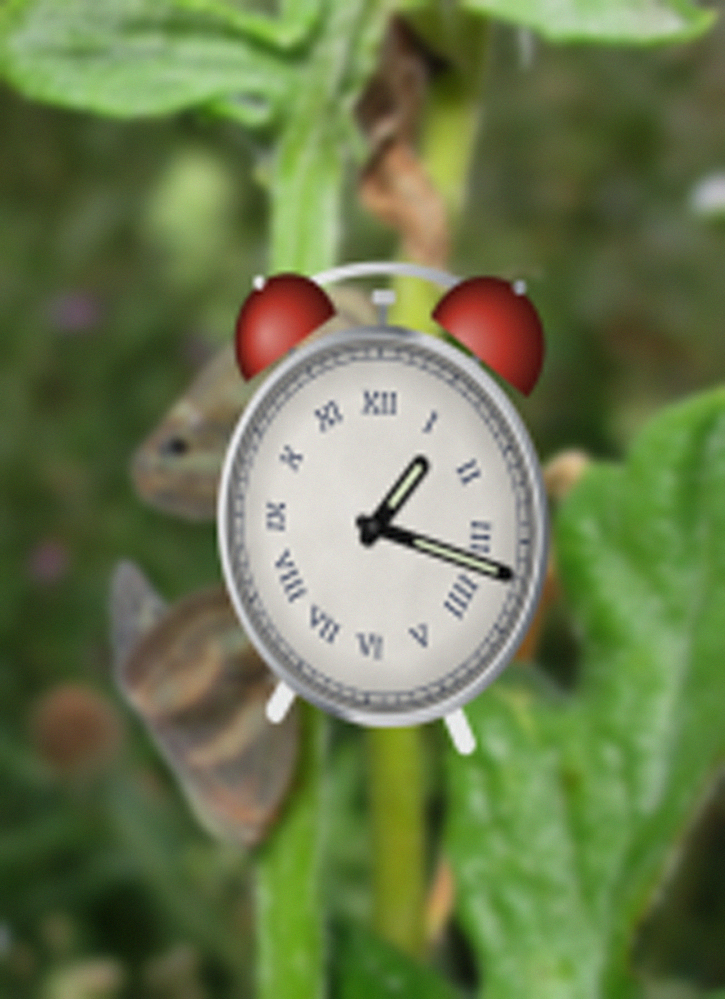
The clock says h=1 m=17
